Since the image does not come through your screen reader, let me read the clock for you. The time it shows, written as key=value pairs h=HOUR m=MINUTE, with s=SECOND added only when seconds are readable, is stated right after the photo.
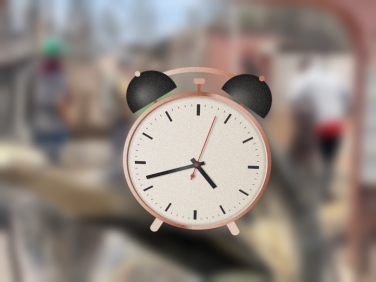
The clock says h=4 m=42 s=3
